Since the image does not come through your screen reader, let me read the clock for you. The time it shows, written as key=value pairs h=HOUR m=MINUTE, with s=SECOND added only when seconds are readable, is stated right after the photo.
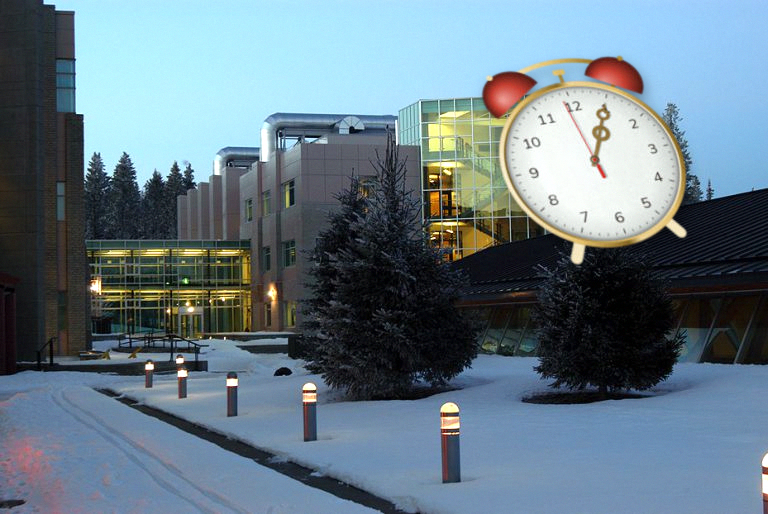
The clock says h=1 m=4 s=59
